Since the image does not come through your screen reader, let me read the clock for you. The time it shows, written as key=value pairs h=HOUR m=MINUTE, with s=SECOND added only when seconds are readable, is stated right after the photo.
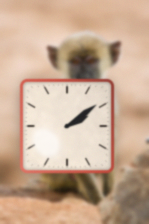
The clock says h=2 m=9
